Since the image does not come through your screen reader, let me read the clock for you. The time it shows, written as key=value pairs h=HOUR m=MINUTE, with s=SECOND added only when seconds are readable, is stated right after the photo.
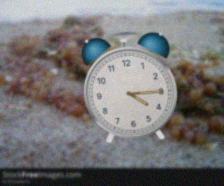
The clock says h=4 m=15
